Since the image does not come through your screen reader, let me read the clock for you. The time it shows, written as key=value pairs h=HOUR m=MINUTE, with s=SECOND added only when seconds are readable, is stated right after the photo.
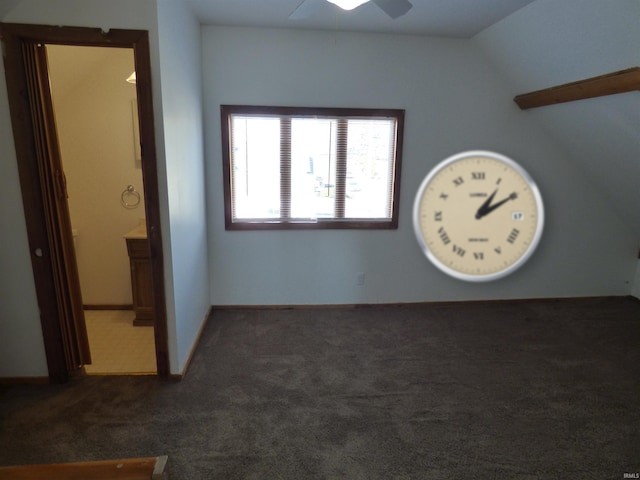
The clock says h=1 m=10
